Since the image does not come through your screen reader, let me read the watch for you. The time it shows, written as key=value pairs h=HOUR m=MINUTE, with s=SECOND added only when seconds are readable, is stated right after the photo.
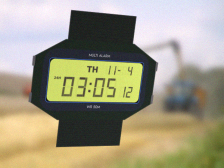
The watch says h=3 m=5 s=12
